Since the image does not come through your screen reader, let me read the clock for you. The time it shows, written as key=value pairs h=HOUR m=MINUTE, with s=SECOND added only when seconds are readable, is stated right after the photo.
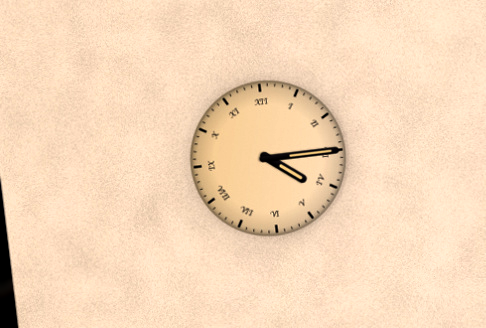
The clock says h=4 m=15
